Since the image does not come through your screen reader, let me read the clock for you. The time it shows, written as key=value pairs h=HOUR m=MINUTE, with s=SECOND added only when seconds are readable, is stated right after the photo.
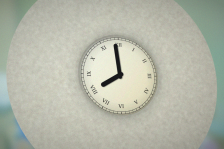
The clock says h=7 m=59
